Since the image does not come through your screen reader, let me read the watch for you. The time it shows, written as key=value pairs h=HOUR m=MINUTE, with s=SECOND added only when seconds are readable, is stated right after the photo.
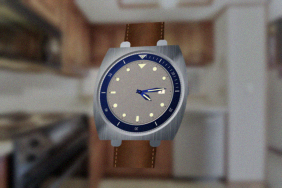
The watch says h=4 m=14
